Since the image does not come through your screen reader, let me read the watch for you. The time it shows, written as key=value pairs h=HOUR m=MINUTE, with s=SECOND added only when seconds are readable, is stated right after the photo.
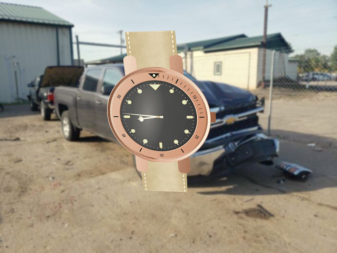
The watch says h=8 m=46
